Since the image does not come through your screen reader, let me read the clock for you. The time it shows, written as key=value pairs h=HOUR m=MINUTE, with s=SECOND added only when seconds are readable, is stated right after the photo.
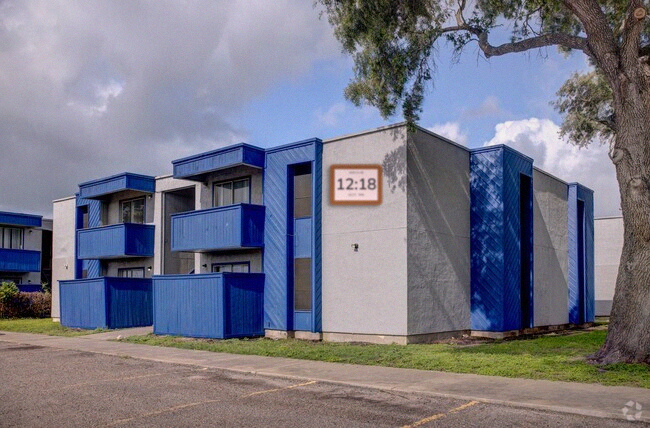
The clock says h=12 m=18
